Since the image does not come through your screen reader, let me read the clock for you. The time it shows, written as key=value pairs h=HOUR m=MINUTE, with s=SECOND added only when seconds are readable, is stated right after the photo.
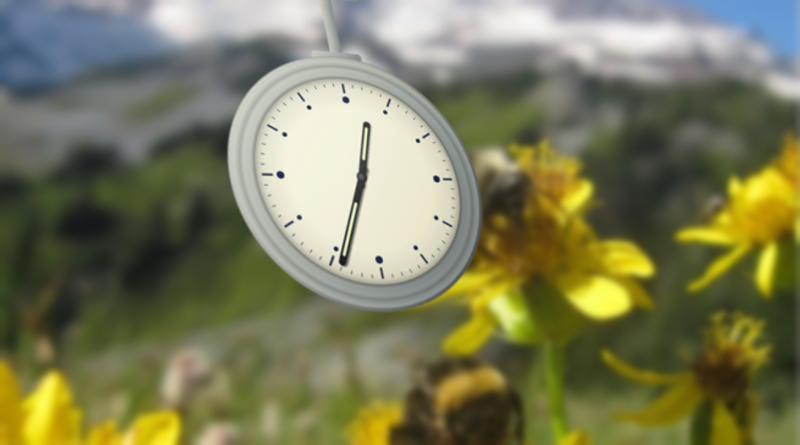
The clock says h=12 m=34
